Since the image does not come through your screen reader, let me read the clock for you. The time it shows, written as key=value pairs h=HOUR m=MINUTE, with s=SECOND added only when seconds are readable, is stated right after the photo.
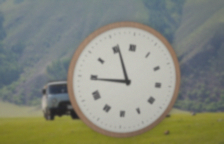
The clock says h=8 m=56
